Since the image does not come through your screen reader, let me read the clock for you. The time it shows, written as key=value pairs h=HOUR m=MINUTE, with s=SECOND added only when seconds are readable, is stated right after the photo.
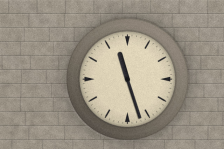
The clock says h=11 m=27
